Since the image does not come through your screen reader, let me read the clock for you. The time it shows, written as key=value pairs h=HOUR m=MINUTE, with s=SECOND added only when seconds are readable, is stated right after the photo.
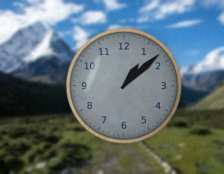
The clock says h=1 m=8
